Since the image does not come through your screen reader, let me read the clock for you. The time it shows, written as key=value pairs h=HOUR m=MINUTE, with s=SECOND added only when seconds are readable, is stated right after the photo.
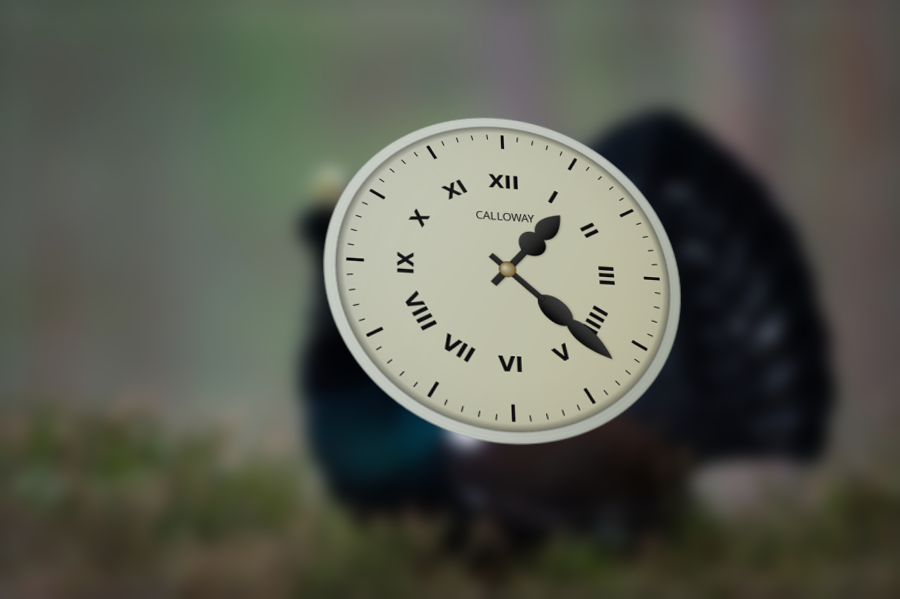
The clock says h=1 m=22
